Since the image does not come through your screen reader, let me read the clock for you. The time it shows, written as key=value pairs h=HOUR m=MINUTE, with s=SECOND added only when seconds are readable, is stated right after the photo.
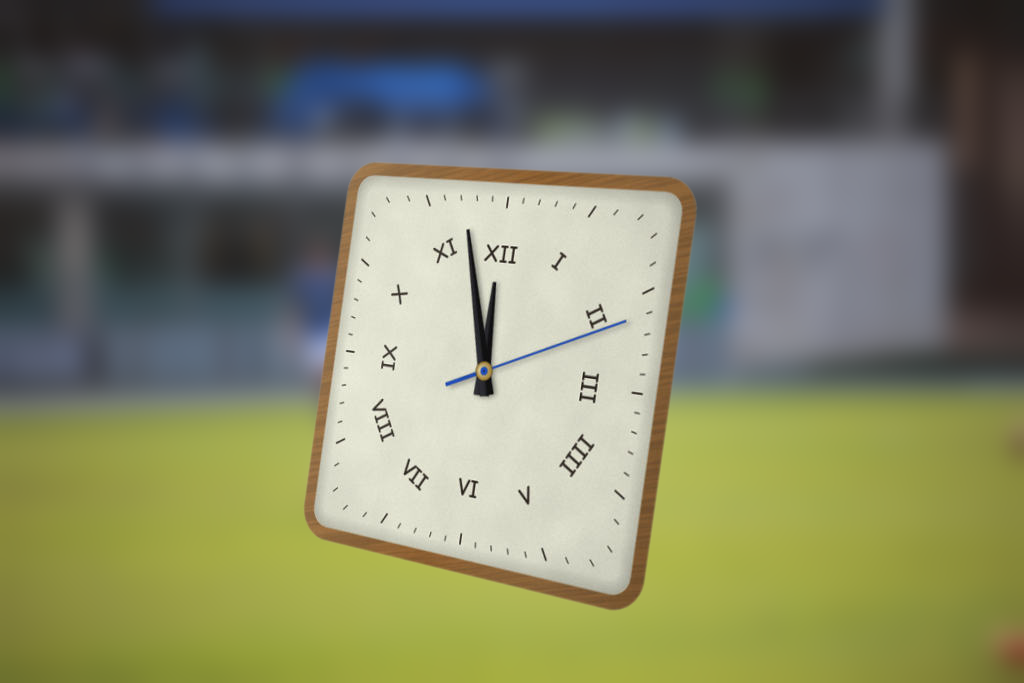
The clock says h=11 m=57 s=11
